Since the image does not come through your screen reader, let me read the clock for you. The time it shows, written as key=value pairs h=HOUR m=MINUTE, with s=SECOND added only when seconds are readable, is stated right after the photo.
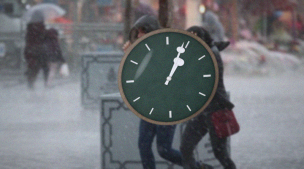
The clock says h=1 m=4
